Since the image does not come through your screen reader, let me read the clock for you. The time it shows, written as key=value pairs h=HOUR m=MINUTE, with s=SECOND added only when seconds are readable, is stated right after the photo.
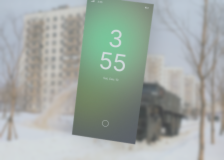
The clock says h=3 m=55
